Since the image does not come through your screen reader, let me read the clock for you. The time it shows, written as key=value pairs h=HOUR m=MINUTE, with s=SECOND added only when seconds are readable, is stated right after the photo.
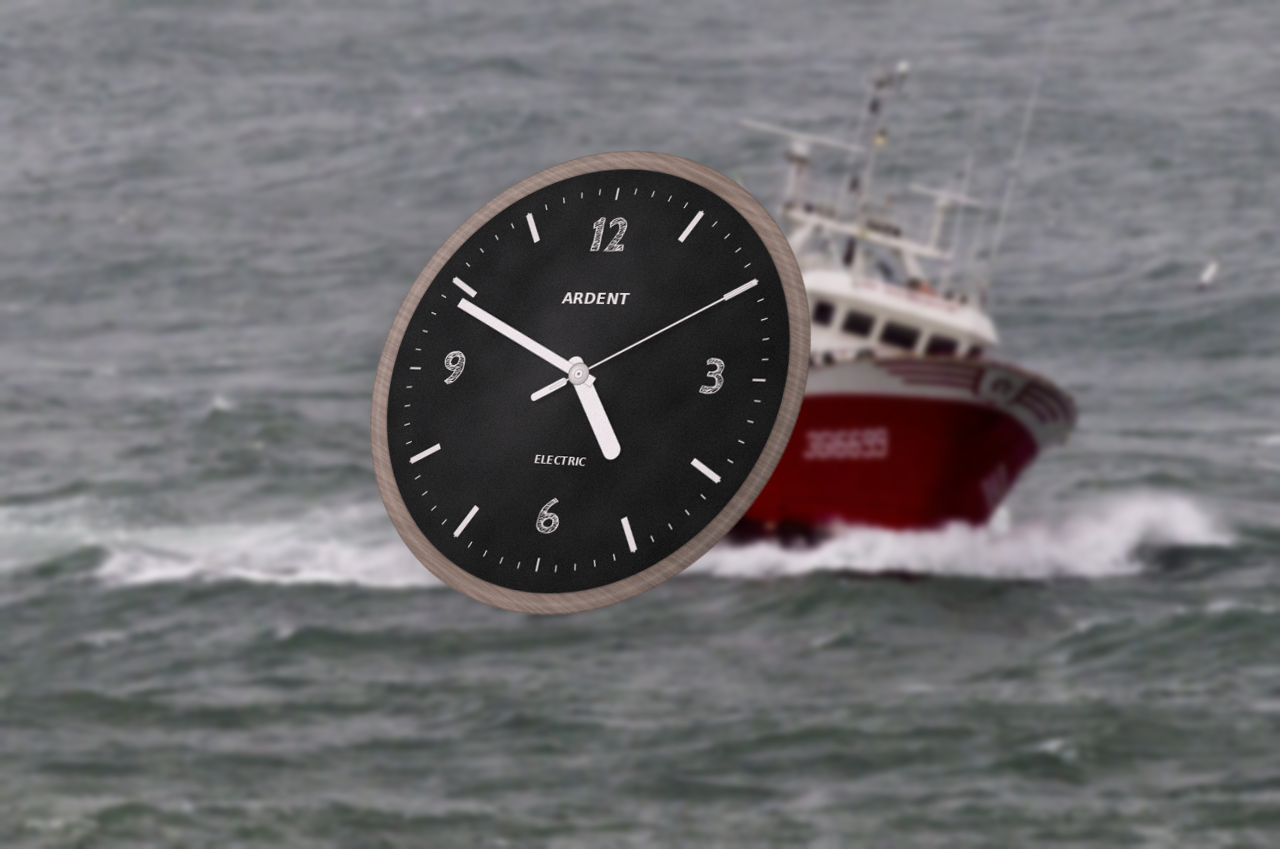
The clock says h=4 m=49 s=10
